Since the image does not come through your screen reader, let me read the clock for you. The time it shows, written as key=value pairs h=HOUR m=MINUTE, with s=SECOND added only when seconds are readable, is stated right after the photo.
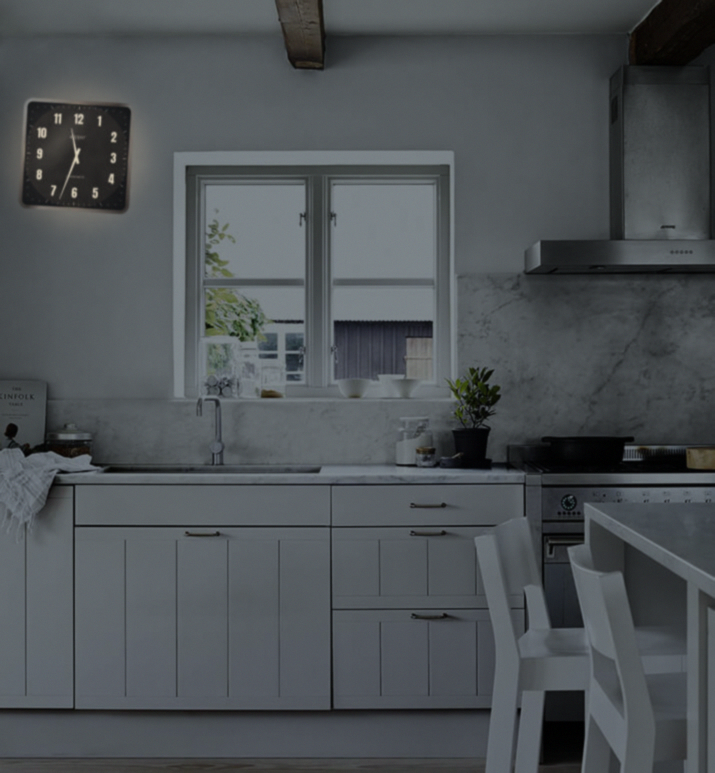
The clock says h=11 m=33
